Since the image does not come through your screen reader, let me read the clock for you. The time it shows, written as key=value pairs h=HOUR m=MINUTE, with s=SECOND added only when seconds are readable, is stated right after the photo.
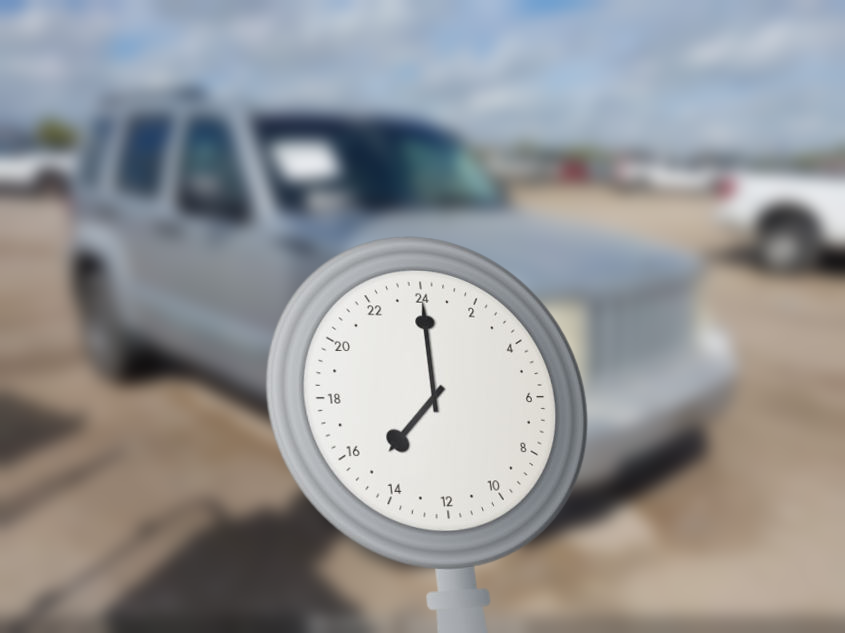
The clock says h=15 m=0
